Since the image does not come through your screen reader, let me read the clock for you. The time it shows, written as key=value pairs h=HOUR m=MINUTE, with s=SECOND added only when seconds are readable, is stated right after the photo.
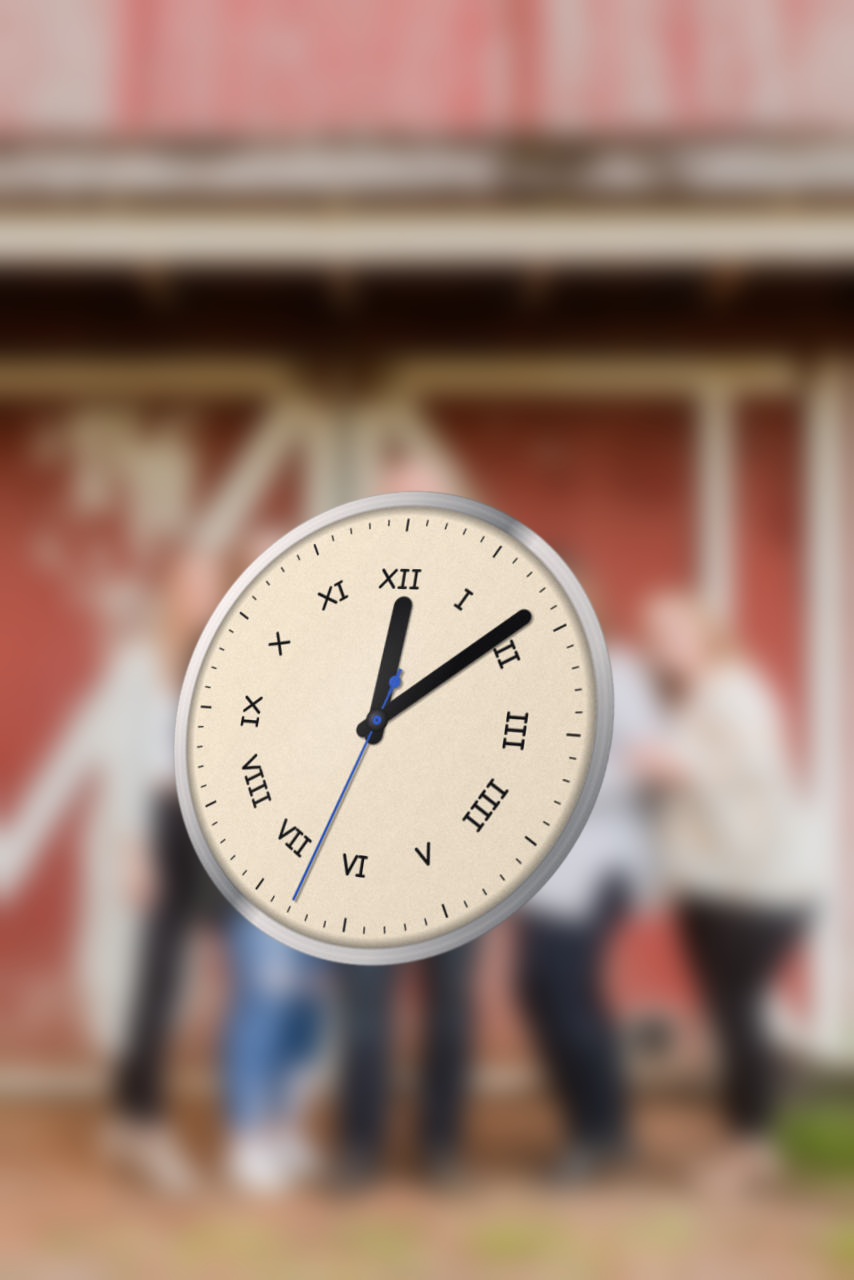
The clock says h=12 m=8 s=33
